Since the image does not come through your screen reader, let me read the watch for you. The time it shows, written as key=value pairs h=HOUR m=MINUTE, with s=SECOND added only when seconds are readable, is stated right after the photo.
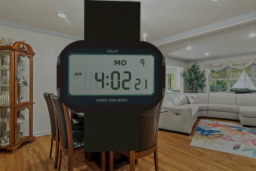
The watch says h=4 m=2 s=21
